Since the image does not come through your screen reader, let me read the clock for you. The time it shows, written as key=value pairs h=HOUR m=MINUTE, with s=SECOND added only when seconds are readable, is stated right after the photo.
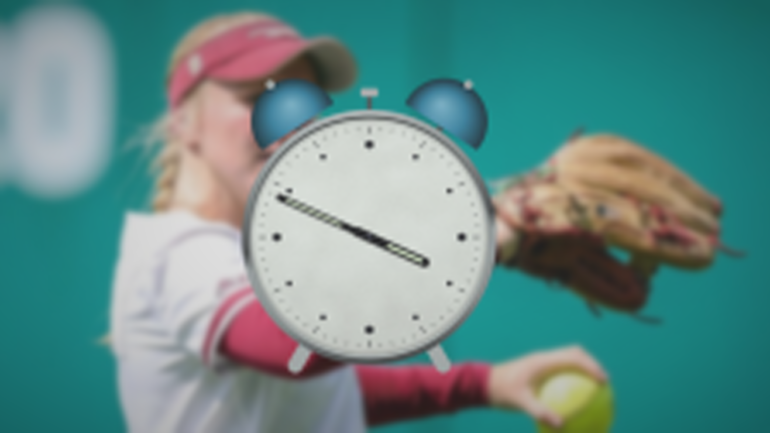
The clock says h=3 m=49
